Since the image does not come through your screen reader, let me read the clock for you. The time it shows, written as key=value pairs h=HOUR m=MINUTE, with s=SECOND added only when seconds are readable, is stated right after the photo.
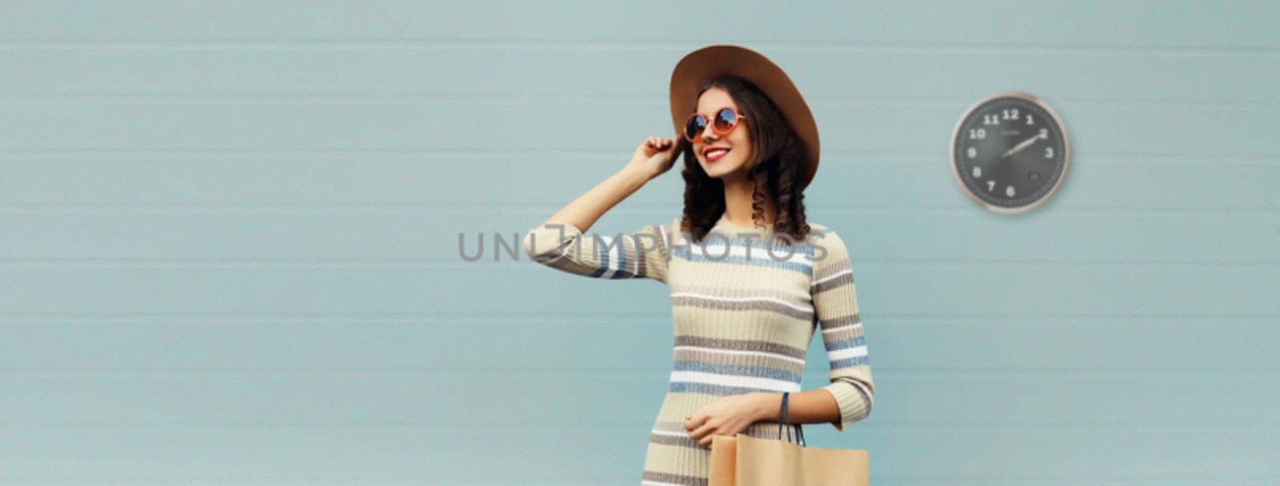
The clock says h=2 m=10
